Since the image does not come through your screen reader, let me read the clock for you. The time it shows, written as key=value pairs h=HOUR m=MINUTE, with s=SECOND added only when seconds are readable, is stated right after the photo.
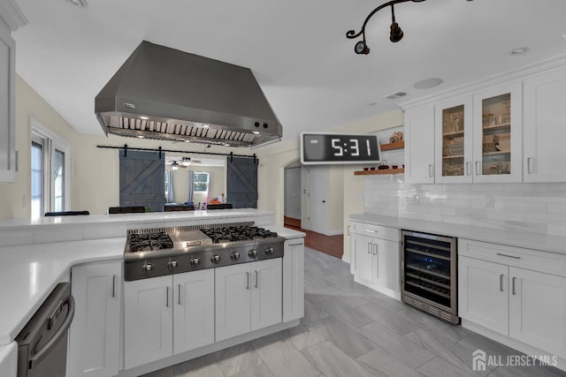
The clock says h=5 m=31
